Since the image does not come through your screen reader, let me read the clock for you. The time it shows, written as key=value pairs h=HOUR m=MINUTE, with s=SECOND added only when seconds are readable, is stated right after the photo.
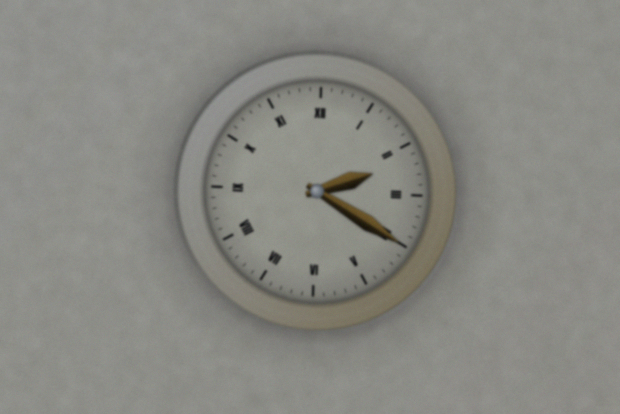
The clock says h=2 m=20
